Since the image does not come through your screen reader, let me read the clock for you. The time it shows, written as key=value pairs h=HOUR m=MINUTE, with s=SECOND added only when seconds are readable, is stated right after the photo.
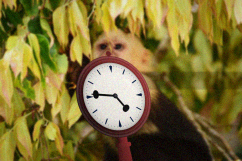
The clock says h=4 m=46
